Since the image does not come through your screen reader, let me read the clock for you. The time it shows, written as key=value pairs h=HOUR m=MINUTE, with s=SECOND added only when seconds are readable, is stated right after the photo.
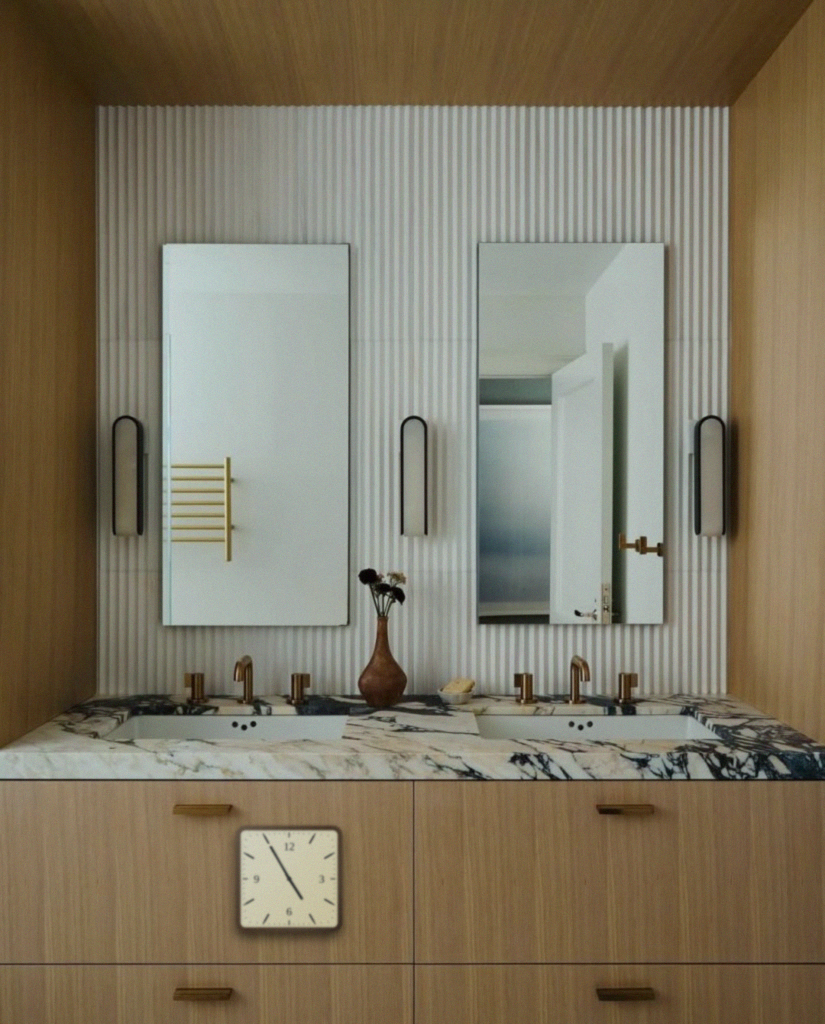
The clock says h=4 m=55
